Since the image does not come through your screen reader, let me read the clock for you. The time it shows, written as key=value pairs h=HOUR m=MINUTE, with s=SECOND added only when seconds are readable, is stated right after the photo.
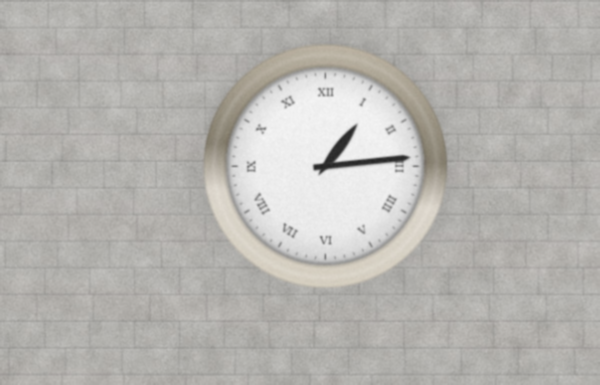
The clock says h=1 m=14
